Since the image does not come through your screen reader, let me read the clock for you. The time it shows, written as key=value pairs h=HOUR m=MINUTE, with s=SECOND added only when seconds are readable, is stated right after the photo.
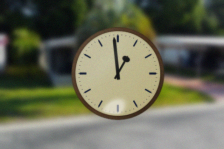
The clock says h=12 m=59
